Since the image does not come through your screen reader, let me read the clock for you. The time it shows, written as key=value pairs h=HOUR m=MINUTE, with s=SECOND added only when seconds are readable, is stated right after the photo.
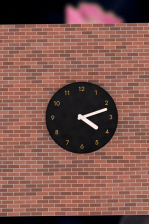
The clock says h=4 m=12
